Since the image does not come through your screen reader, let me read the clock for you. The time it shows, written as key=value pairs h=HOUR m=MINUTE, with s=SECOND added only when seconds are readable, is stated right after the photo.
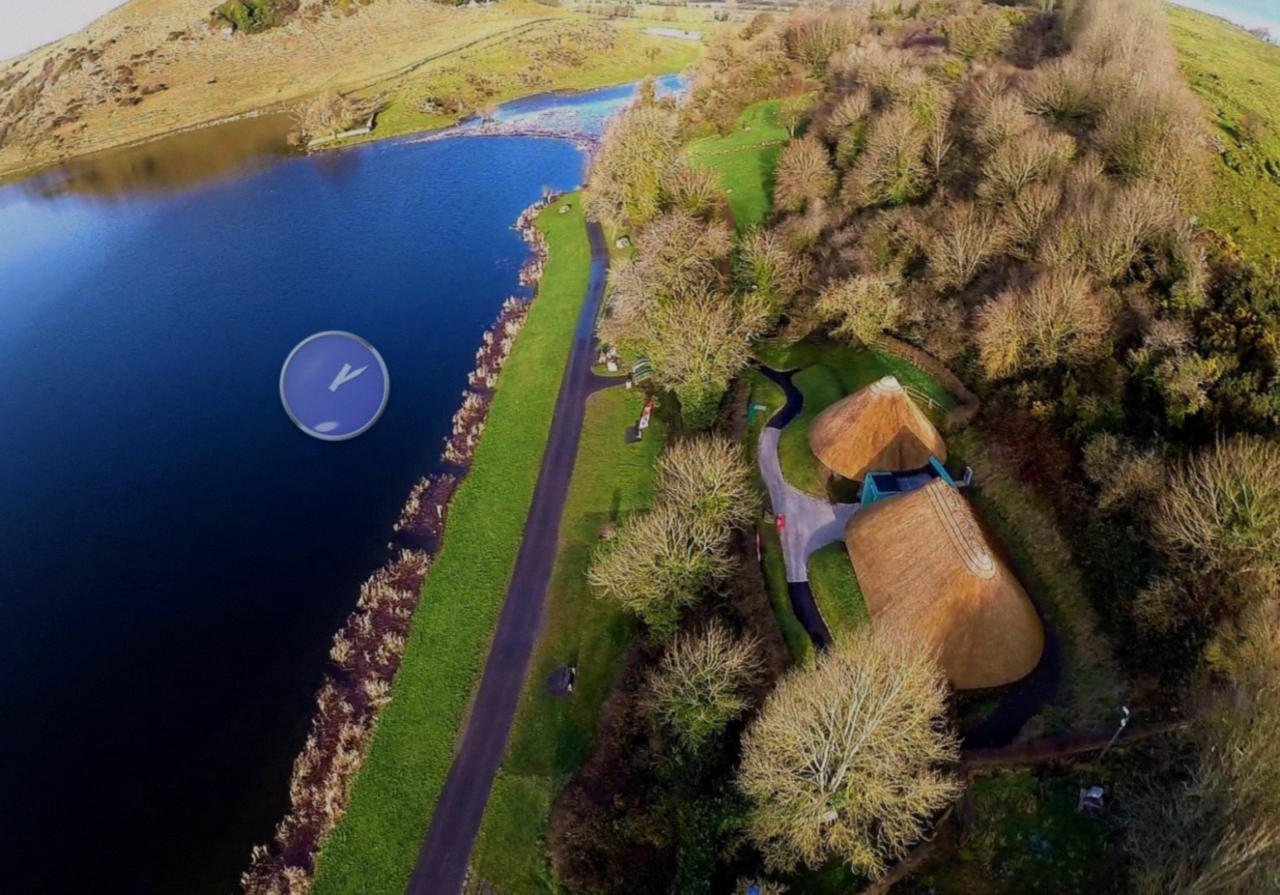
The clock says h=1 m=10
